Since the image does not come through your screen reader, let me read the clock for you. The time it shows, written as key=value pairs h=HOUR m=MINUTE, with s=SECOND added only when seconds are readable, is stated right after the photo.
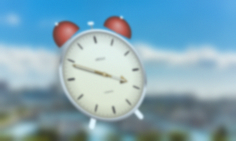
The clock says h=3 m=49
